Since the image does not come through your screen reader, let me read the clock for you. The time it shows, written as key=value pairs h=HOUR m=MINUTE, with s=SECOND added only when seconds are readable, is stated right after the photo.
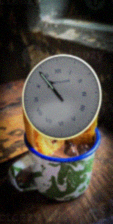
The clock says h=10 m=54
